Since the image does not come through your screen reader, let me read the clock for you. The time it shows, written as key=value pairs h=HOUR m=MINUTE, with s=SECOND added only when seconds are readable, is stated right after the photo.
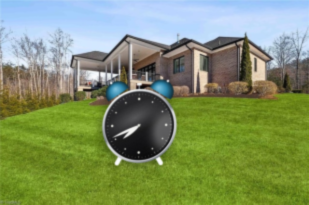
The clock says h=7 m=41
